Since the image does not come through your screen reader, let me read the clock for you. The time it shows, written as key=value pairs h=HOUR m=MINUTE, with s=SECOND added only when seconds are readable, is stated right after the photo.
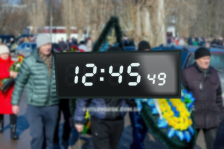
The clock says h=12 m=45 s=49
